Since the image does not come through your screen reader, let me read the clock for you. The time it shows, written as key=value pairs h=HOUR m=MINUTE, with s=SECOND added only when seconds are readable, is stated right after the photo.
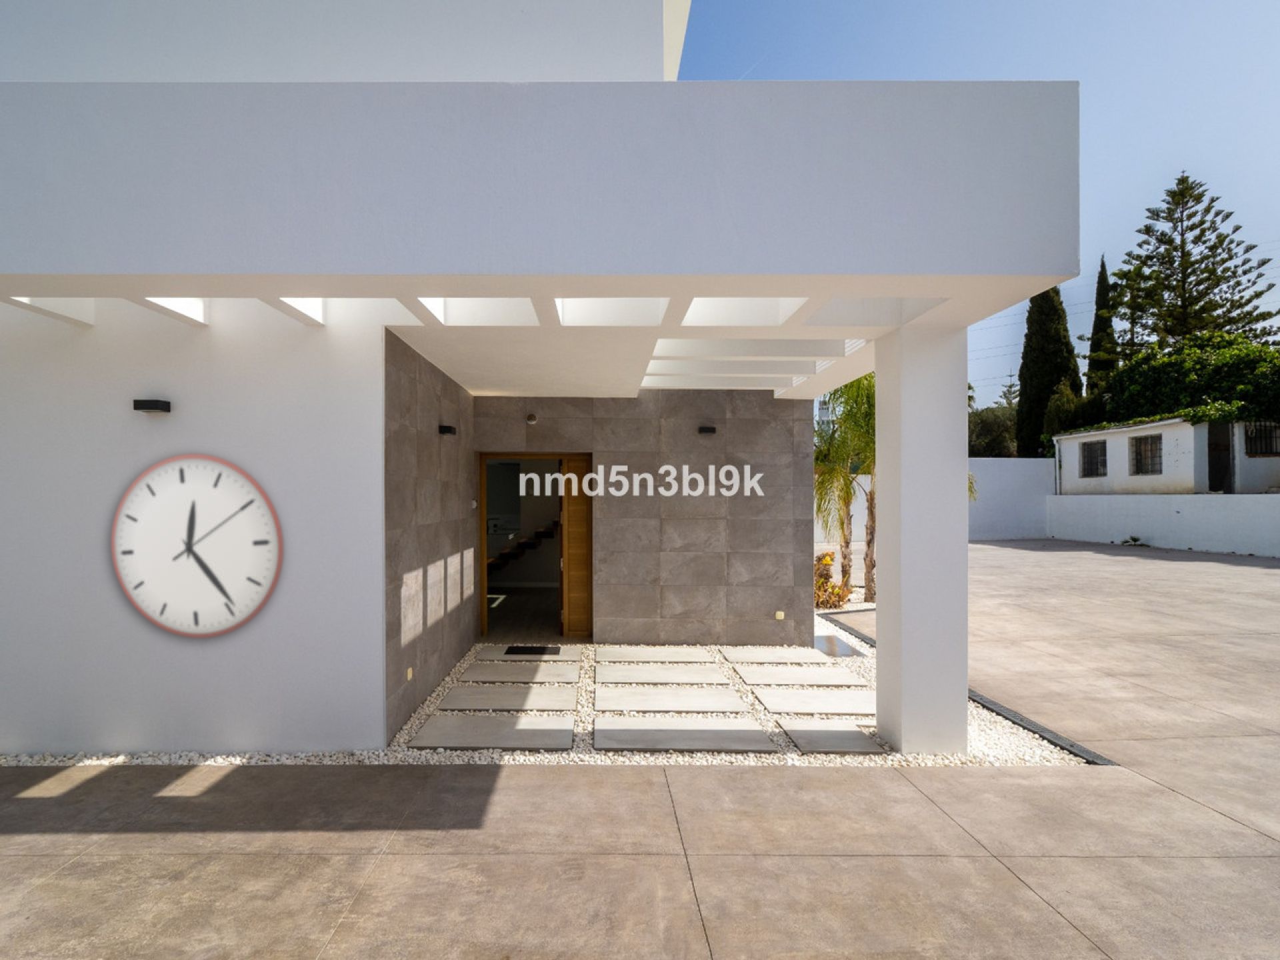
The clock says h=12 m=24 s=10
